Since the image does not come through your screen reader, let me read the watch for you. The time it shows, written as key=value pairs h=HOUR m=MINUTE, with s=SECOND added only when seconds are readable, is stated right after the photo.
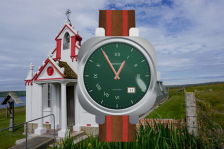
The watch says h=12 m=55
